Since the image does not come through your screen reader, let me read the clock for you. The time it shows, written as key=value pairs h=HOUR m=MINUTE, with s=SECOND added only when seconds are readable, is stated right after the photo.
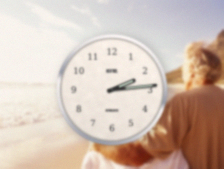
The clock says h=2 m=14
